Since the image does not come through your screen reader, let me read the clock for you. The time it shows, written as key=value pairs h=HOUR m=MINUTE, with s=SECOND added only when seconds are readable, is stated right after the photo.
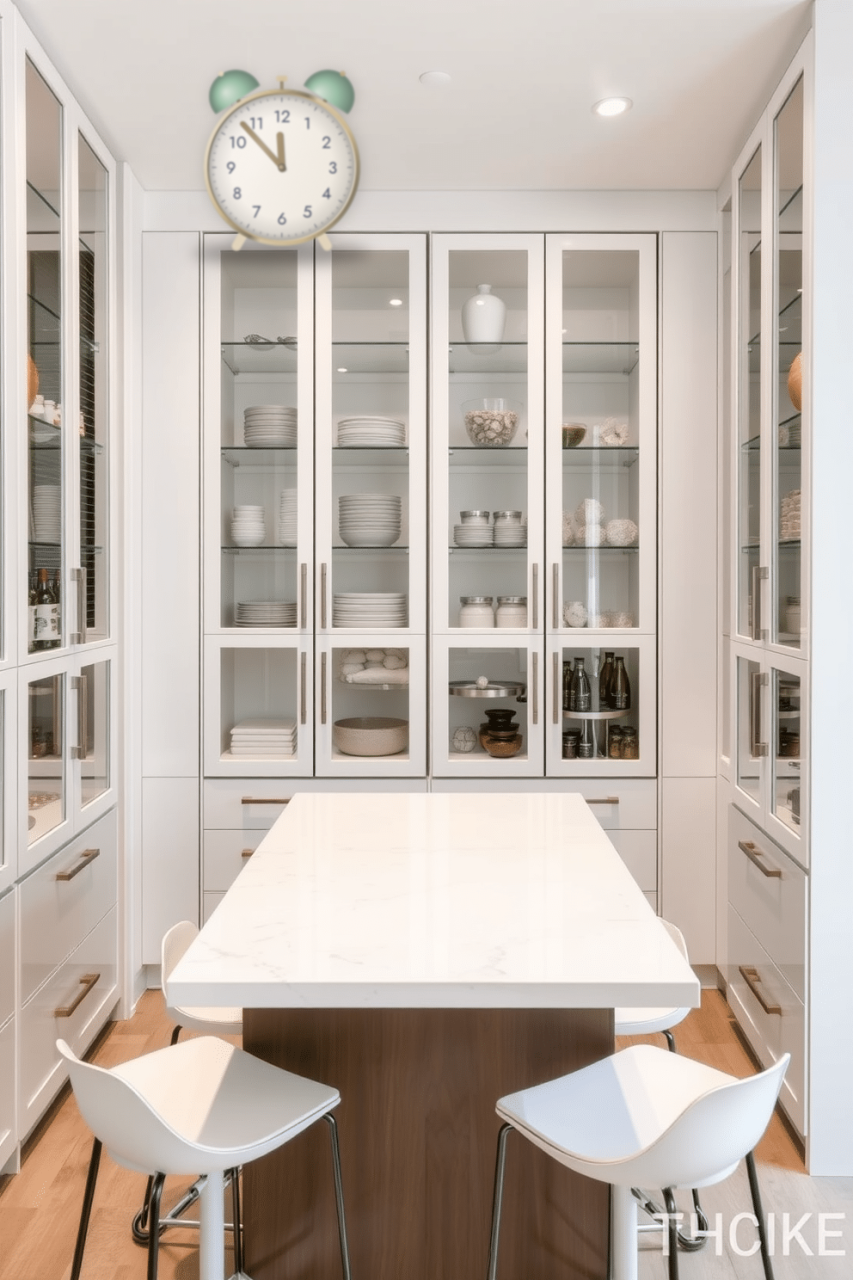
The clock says h=11 m=53
